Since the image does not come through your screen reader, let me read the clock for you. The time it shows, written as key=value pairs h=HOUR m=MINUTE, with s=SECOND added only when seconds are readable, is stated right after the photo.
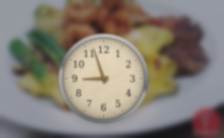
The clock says h=8 m=57
